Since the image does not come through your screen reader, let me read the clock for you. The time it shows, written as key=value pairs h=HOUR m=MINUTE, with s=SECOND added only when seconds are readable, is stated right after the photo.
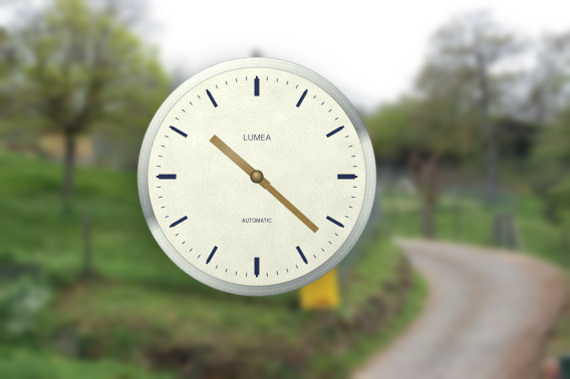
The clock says h=10 m=22
